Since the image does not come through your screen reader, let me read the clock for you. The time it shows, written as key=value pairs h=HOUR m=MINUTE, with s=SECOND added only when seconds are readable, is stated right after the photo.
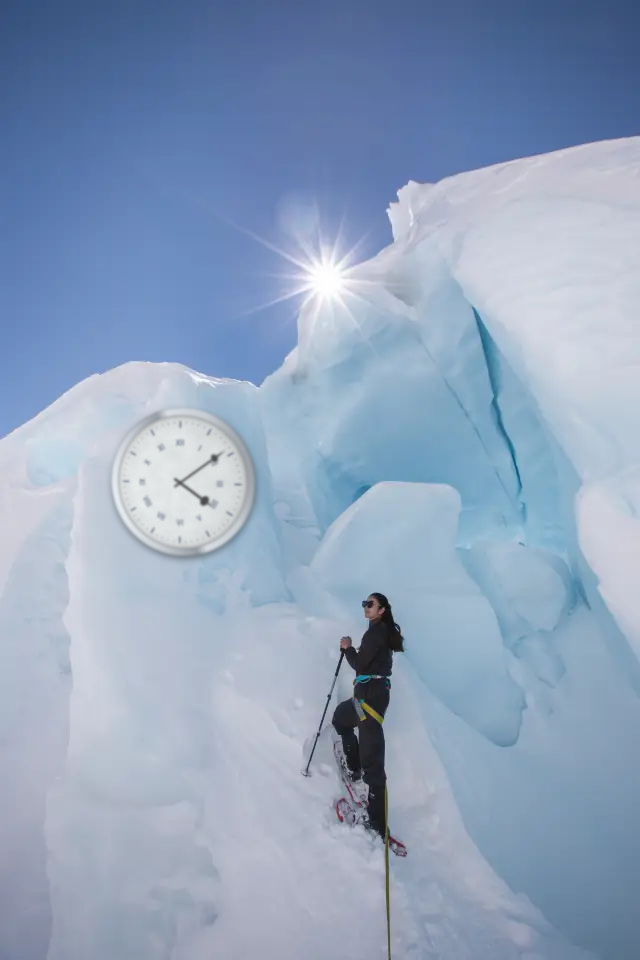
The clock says h=4 m=9
